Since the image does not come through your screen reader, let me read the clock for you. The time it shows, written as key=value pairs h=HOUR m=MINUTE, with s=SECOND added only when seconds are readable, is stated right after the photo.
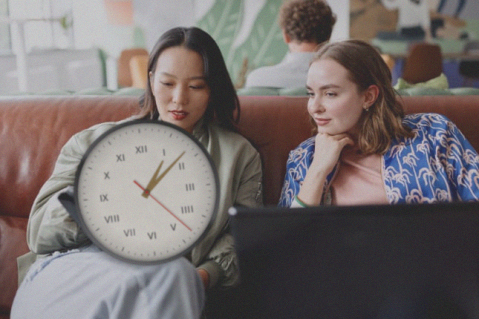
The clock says h=1 m=8 s=23
